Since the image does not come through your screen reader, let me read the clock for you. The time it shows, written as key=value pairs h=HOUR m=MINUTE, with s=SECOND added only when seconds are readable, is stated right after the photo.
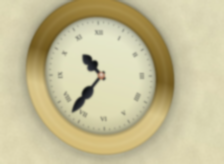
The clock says h=10 m=37
